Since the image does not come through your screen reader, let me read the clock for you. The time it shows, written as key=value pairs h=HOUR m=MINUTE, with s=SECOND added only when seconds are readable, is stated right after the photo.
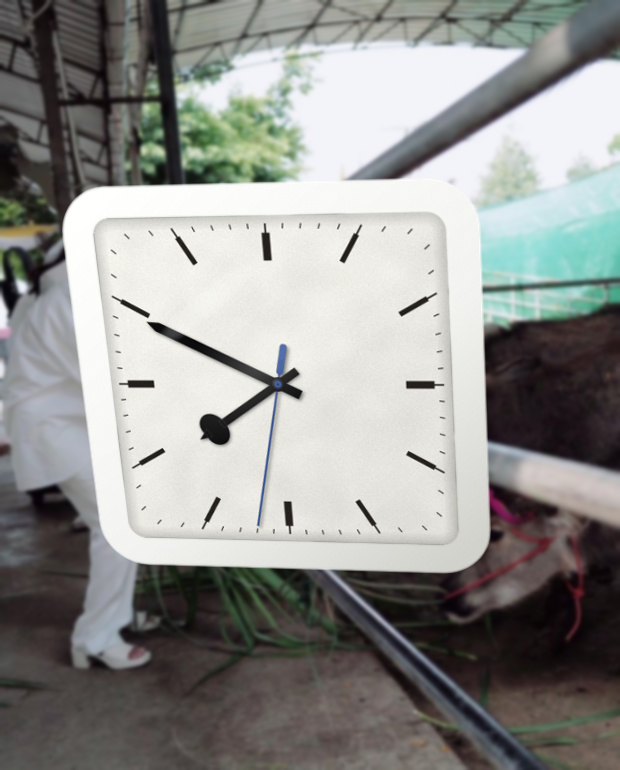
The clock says h=7 m=49 s=32
